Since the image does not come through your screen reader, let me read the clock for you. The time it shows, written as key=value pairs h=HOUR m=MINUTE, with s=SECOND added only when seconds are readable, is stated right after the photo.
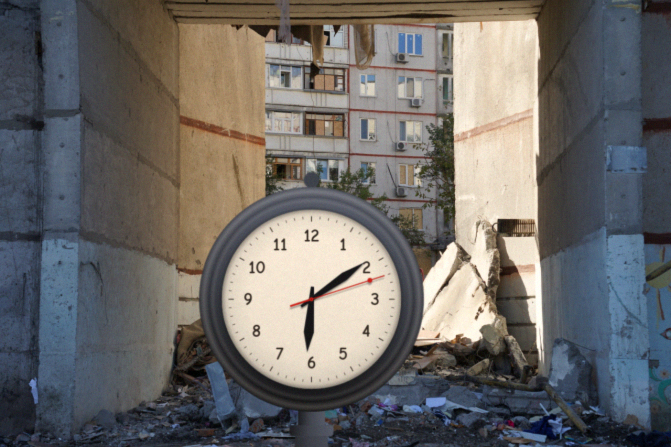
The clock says h=6 m=9 s=12
